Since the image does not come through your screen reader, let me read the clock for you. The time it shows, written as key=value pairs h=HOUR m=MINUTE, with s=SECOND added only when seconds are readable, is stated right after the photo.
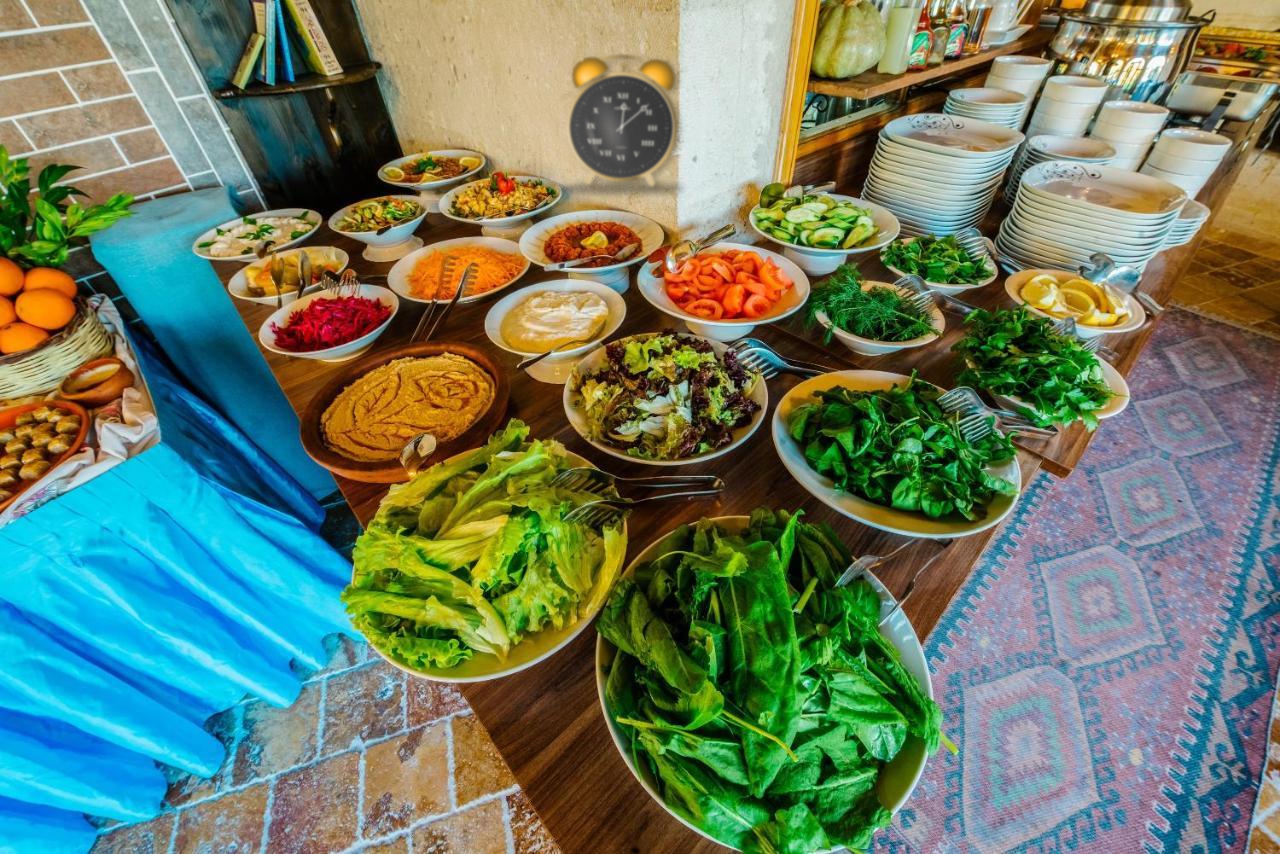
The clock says h=12 m=8
